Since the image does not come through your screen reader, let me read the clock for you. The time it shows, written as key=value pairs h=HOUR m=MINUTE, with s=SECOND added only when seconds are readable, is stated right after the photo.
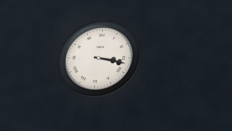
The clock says h=3 m=17
